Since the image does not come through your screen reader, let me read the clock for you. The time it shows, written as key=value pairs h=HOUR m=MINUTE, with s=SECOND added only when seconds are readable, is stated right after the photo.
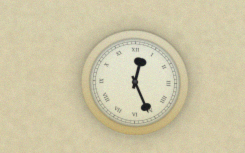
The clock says h=12 m=26
